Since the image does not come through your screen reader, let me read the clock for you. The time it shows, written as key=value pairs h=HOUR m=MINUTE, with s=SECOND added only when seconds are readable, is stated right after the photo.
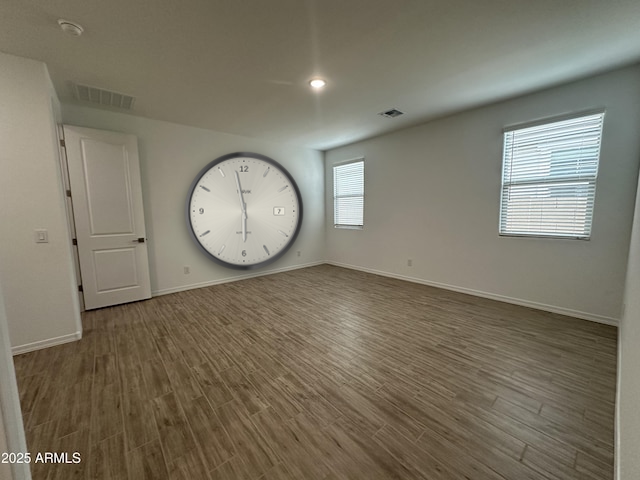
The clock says h=5 m=58
